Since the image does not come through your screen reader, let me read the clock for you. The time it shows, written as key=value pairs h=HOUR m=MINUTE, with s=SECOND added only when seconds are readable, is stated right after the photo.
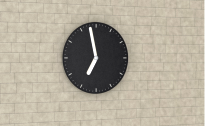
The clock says h=6 m=58
